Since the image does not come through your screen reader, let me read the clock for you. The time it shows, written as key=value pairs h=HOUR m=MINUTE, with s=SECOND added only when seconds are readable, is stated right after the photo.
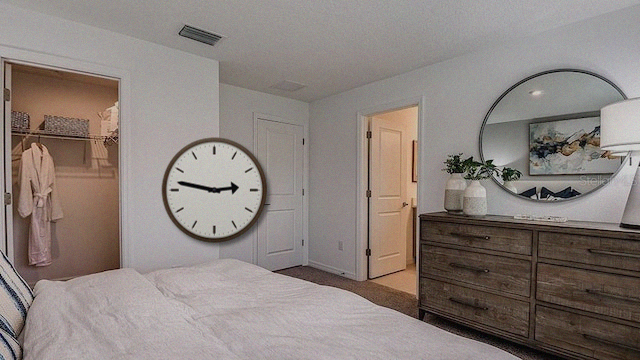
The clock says h=2 m=47
